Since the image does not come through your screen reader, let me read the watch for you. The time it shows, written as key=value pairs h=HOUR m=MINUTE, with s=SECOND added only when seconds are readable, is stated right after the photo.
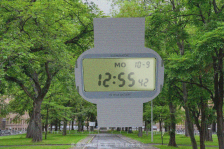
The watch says h=12 m=55 s=42
